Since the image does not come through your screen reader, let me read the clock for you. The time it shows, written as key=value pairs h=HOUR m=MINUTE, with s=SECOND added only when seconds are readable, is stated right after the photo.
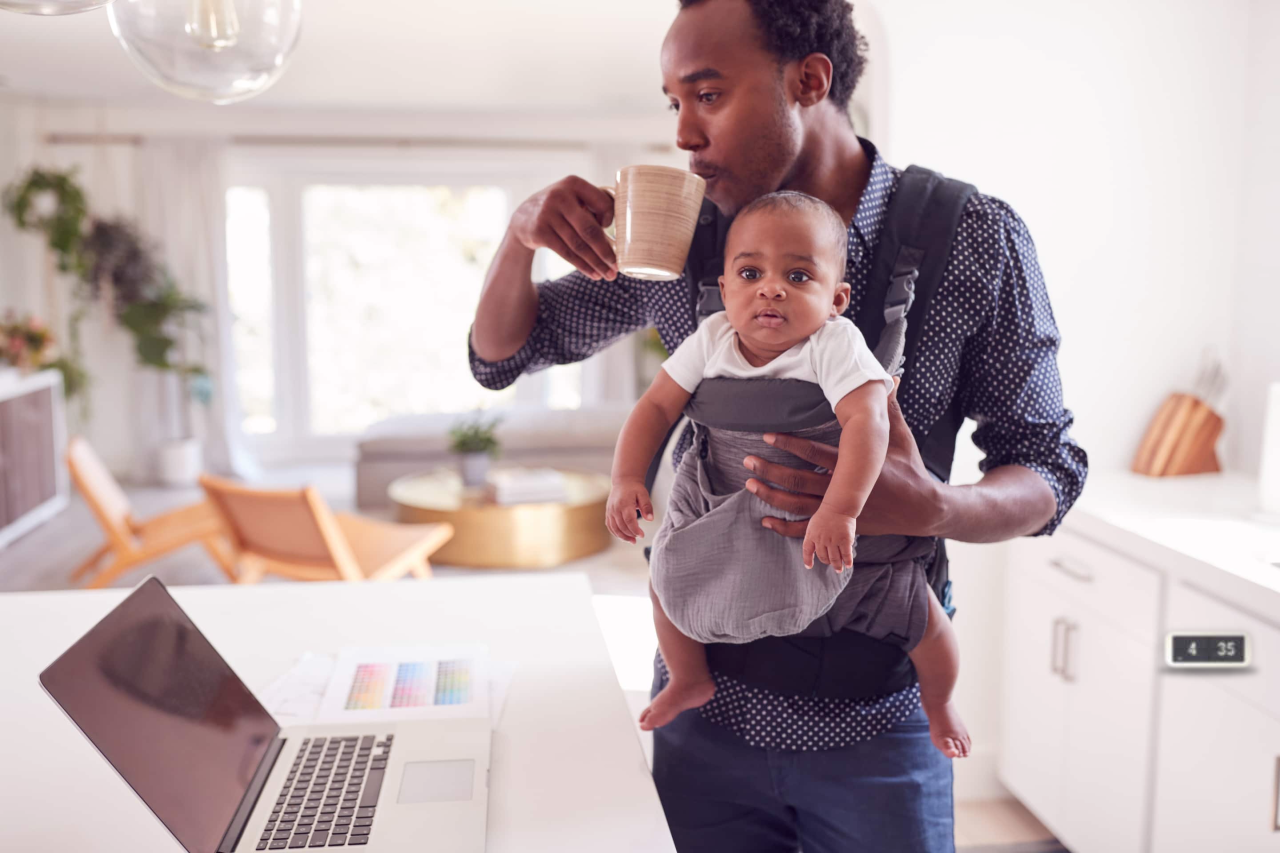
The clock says h=4 m=35
